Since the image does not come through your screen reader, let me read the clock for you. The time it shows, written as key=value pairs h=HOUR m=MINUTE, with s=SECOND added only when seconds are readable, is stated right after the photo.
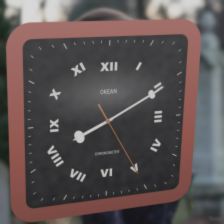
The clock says h=8 m=10 s=25
